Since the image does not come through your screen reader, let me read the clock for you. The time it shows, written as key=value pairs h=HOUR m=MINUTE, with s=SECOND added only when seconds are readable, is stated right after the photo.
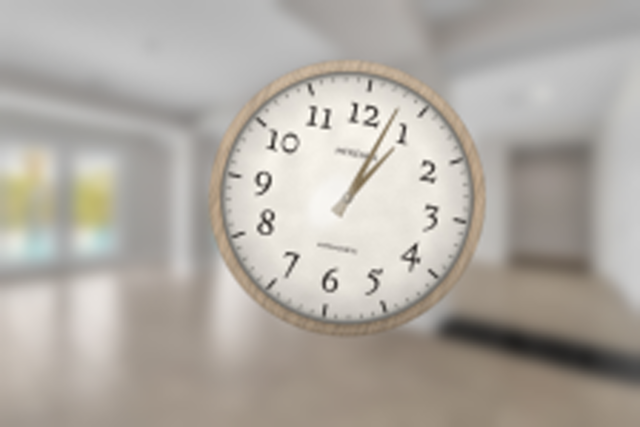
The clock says h=1 m=3
